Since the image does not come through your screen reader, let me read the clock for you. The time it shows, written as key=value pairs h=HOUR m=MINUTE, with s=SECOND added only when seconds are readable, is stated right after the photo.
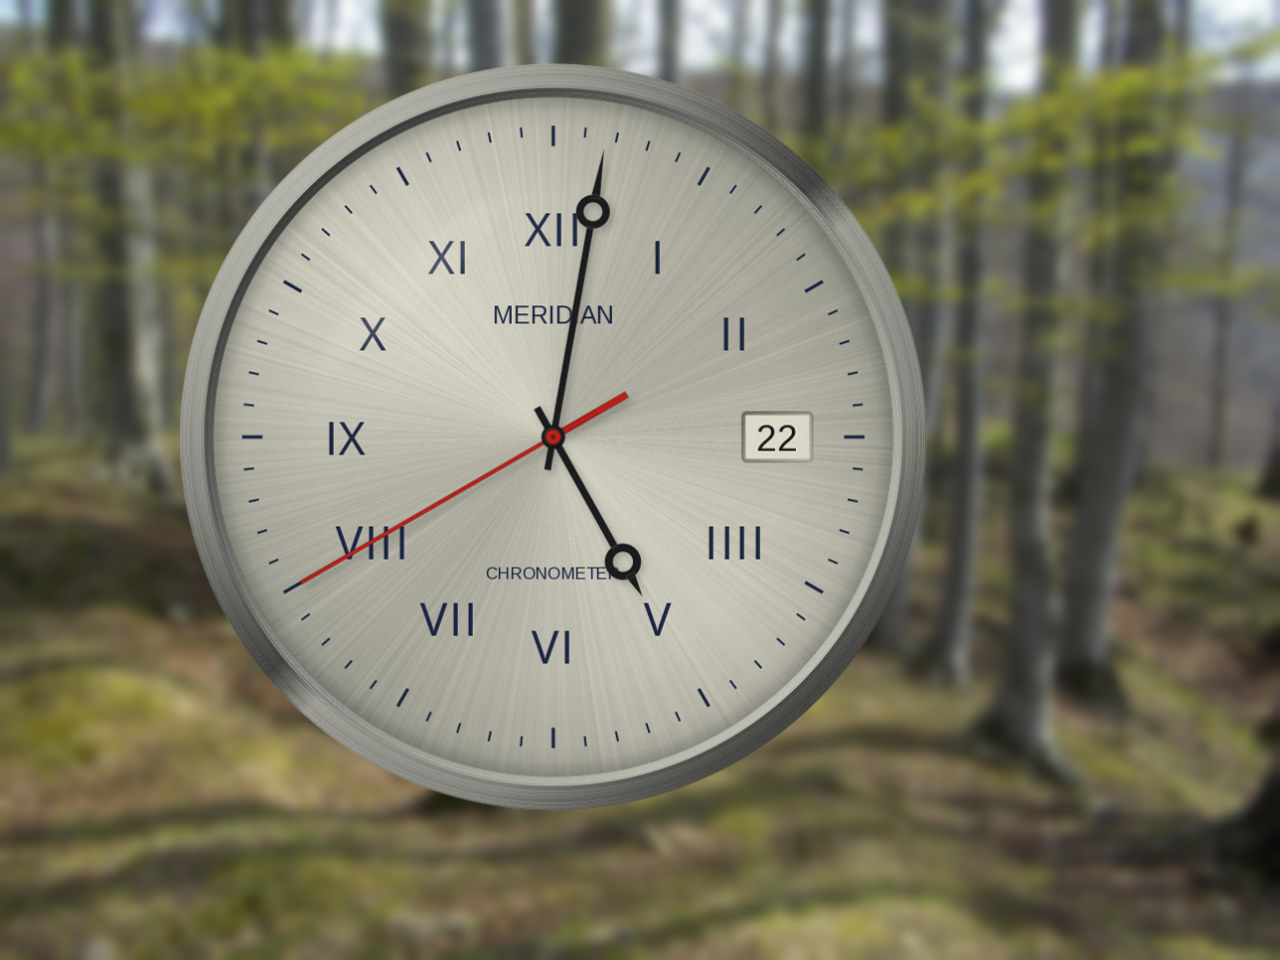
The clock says h=5 m=1 s=40
